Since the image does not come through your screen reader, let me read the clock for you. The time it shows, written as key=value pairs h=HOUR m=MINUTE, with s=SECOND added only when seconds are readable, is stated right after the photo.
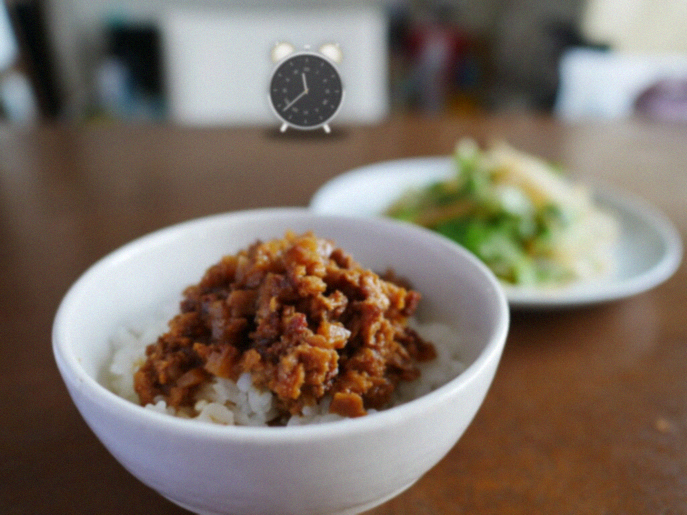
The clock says h=11 m=38
